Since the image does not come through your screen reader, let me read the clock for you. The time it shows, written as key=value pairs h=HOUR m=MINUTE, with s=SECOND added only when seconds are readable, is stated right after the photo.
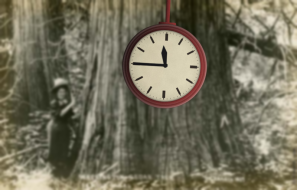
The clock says h=11 m=45
